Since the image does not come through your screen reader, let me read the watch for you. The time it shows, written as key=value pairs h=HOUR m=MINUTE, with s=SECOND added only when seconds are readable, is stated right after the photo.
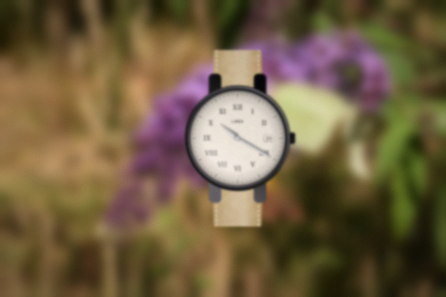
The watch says h=10 m=20
